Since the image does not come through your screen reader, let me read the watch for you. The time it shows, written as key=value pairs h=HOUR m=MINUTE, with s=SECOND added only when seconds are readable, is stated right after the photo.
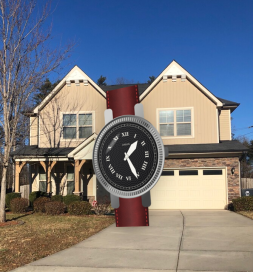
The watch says h=1 m=26
